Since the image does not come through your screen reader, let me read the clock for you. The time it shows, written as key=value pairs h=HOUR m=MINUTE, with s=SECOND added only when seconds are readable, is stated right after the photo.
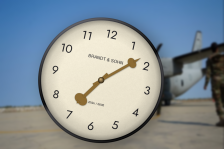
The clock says h=7 m=8
